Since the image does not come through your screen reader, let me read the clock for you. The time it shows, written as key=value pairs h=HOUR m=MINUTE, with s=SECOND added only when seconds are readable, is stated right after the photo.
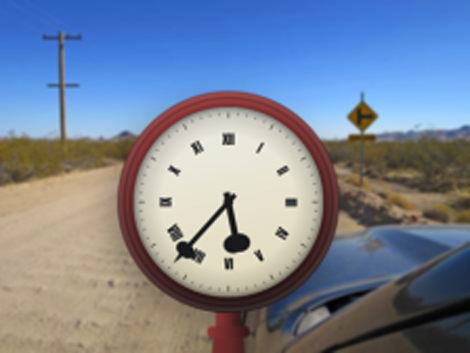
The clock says h=5 m=37
